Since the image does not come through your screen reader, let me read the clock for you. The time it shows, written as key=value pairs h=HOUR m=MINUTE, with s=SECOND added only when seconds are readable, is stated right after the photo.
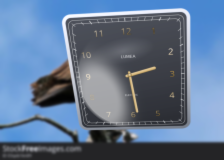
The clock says h=2 m=29
